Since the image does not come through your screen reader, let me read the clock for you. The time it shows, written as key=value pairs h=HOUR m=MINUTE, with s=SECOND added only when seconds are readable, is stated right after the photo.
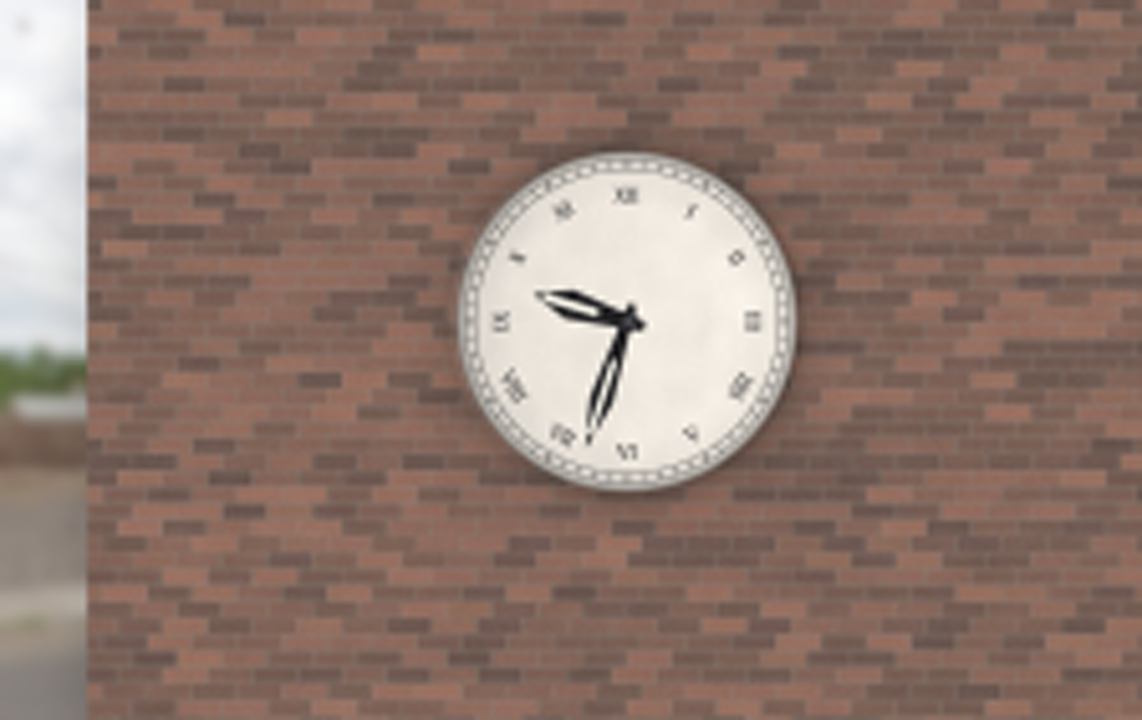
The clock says h=9 m=33
